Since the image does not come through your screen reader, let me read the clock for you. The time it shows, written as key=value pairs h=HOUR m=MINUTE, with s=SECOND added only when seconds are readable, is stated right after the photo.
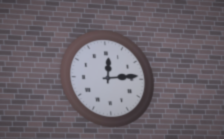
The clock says h=12 m=14
